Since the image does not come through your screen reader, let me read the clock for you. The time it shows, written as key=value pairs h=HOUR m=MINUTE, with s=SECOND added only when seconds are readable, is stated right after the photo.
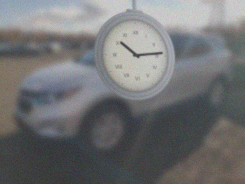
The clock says h=10 m=14
